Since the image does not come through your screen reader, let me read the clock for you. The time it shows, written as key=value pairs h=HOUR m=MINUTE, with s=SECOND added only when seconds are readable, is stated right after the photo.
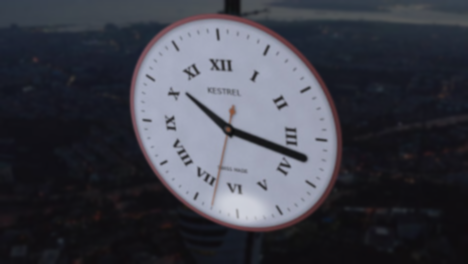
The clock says h=10 m=17 s=33
